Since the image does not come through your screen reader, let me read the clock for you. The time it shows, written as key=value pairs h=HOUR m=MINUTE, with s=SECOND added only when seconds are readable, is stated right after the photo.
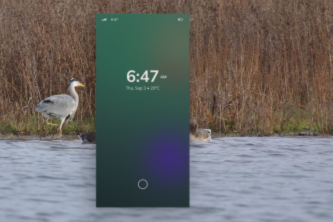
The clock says h=6 m=47
